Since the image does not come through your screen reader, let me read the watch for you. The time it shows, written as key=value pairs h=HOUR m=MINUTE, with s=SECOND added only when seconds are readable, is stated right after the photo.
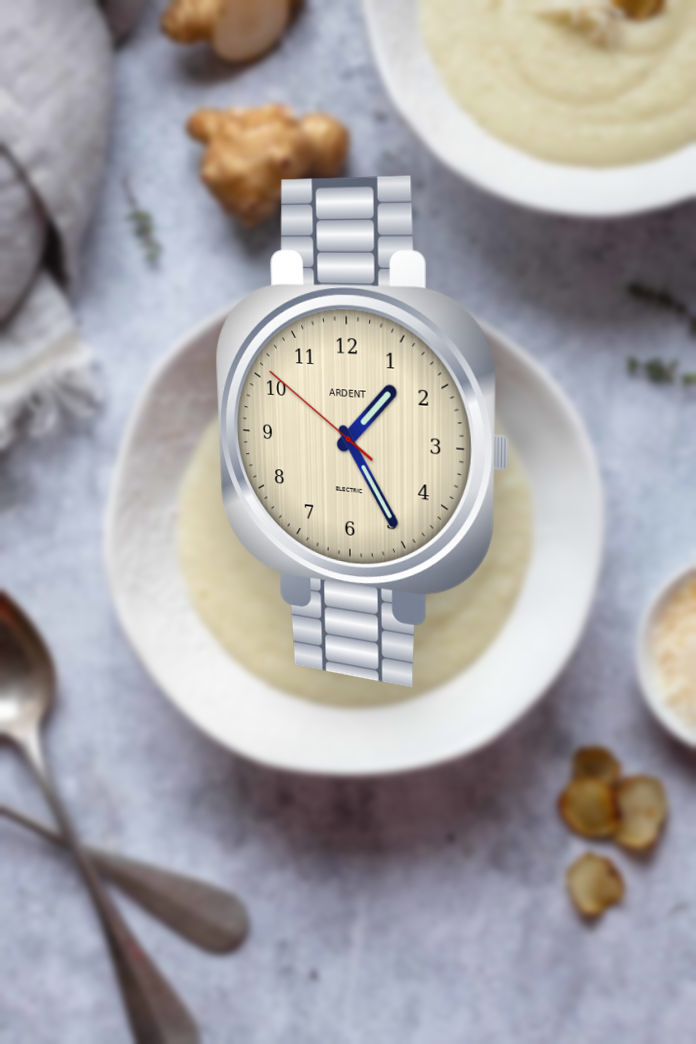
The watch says h=1 m=24 s=51
